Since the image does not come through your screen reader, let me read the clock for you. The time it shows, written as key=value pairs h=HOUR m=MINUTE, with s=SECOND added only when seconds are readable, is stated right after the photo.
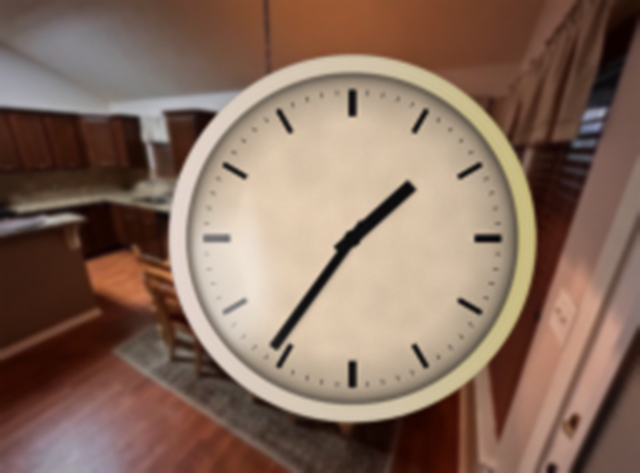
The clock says h=1 m=36
